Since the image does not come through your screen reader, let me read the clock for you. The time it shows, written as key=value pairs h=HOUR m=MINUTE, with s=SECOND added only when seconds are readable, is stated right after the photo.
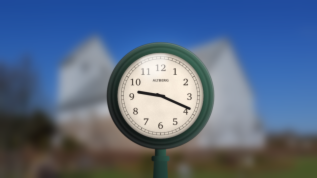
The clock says h=9 m=19
